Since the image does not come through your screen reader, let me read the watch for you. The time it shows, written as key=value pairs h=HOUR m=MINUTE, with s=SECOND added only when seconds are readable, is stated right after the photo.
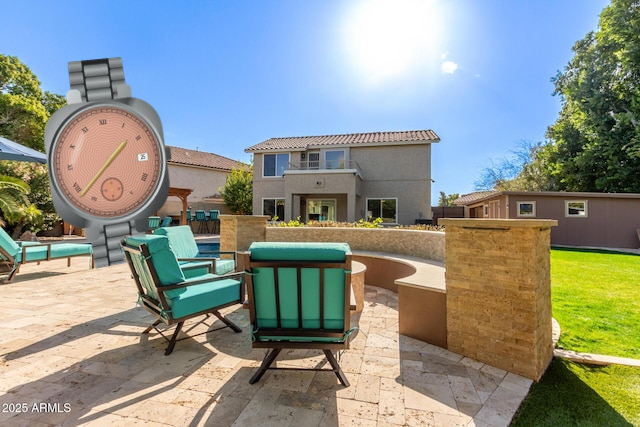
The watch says h=1 m=38
